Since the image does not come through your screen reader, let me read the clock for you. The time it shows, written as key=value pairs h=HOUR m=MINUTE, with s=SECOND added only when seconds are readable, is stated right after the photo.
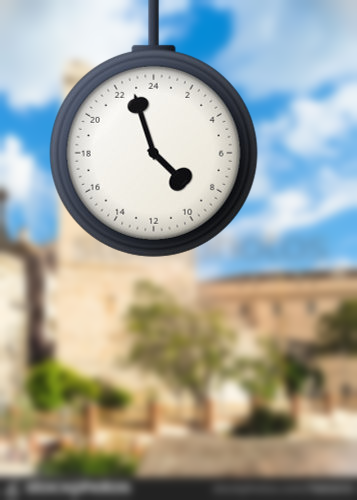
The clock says h=8 m=57
